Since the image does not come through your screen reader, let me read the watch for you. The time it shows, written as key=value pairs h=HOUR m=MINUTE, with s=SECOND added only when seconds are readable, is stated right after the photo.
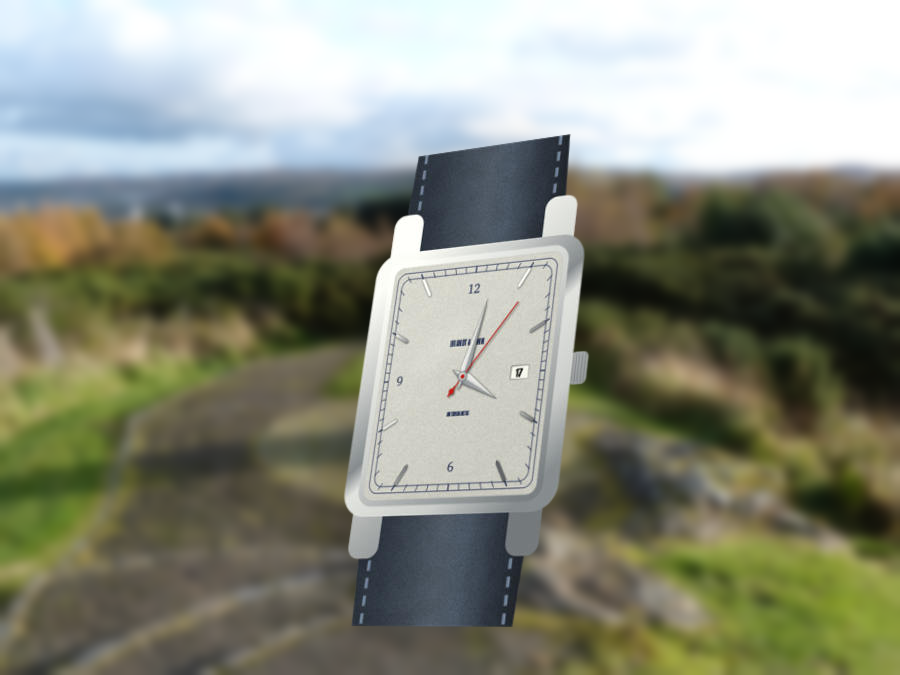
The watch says h=4 m=2 s=6
